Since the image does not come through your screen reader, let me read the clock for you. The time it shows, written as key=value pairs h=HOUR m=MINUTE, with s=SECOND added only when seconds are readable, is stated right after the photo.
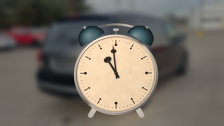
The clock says h=10 m=59
